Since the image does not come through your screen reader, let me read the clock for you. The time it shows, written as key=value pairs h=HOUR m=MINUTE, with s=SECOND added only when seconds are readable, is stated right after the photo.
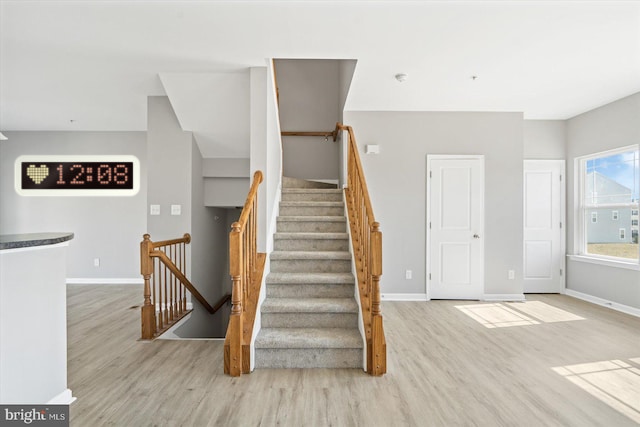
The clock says h=12 m=8
